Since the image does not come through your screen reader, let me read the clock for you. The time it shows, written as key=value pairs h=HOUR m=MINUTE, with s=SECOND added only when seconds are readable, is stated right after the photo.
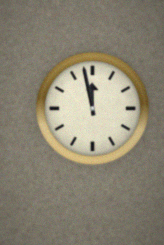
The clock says h=11 m=58
